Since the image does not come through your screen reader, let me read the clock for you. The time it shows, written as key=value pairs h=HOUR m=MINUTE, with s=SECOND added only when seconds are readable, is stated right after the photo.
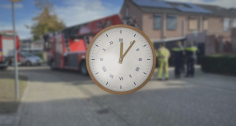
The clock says h=12 m=6
